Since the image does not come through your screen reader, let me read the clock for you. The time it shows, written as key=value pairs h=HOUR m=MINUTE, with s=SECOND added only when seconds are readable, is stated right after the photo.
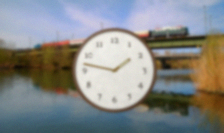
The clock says h=1 m=47
